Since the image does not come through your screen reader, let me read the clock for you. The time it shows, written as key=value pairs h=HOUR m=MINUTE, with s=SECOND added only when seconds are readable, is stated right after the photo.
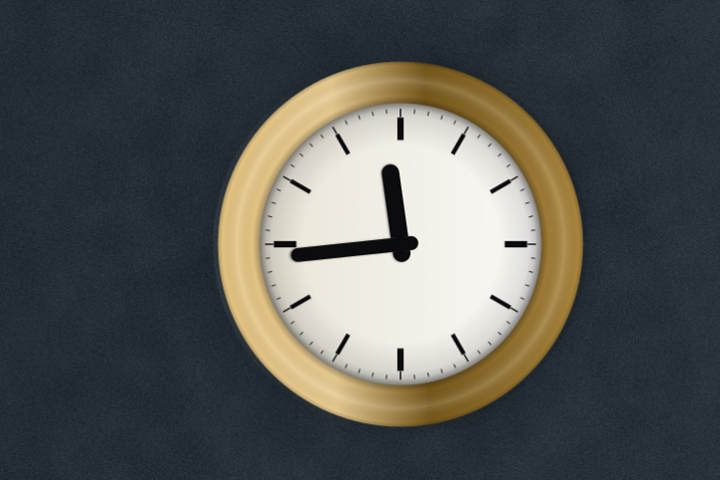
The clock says h=11 m=44
